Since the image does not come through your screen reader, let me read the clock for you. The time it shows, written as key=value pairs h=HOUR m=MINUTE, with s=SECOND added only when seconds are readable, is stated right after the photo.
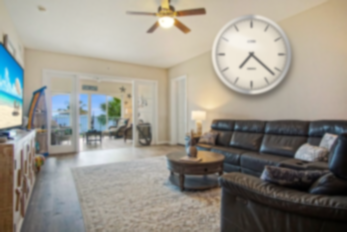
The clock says h=7 m=22
